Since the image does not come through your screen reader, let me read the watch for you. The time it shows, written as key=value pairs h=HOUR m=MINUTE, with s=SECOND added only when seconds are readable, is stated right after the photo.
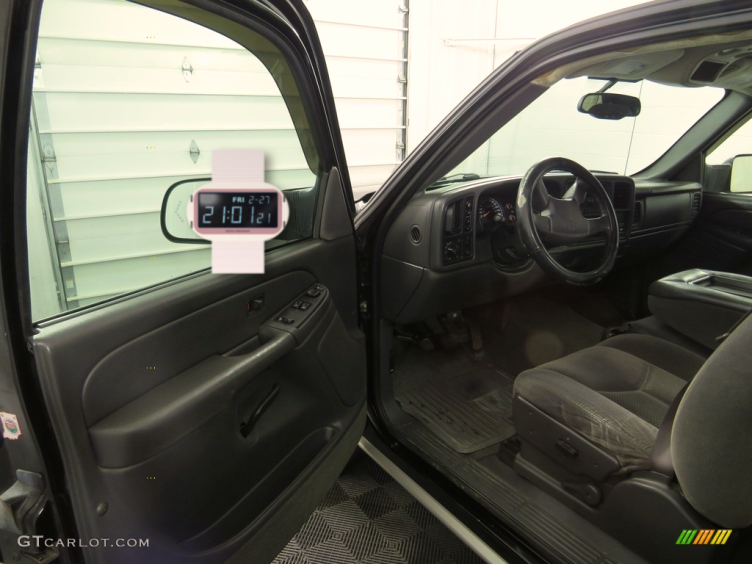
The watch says h=21 m=1 s=21
